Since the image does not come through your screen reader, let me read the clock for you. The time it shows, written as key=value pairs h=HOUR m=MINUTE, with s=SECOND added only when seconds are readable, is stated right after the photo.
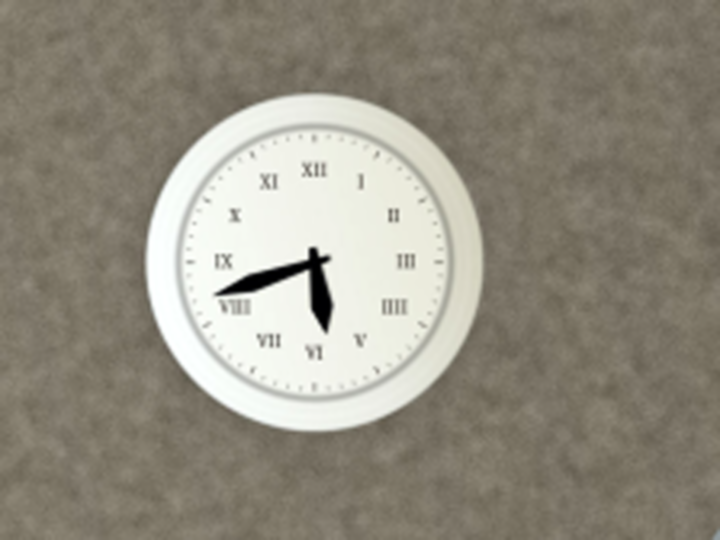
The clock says h=5 m=42
